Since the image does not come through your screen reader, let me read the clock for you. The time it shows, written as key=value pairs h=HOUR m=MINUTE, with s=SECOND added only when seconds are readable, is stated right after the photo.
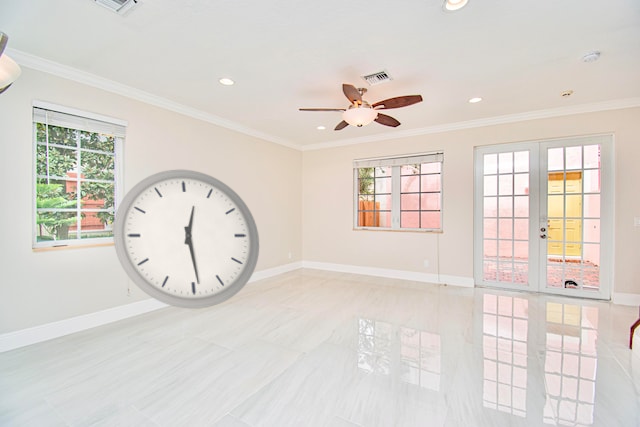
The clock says h=12 m=29
